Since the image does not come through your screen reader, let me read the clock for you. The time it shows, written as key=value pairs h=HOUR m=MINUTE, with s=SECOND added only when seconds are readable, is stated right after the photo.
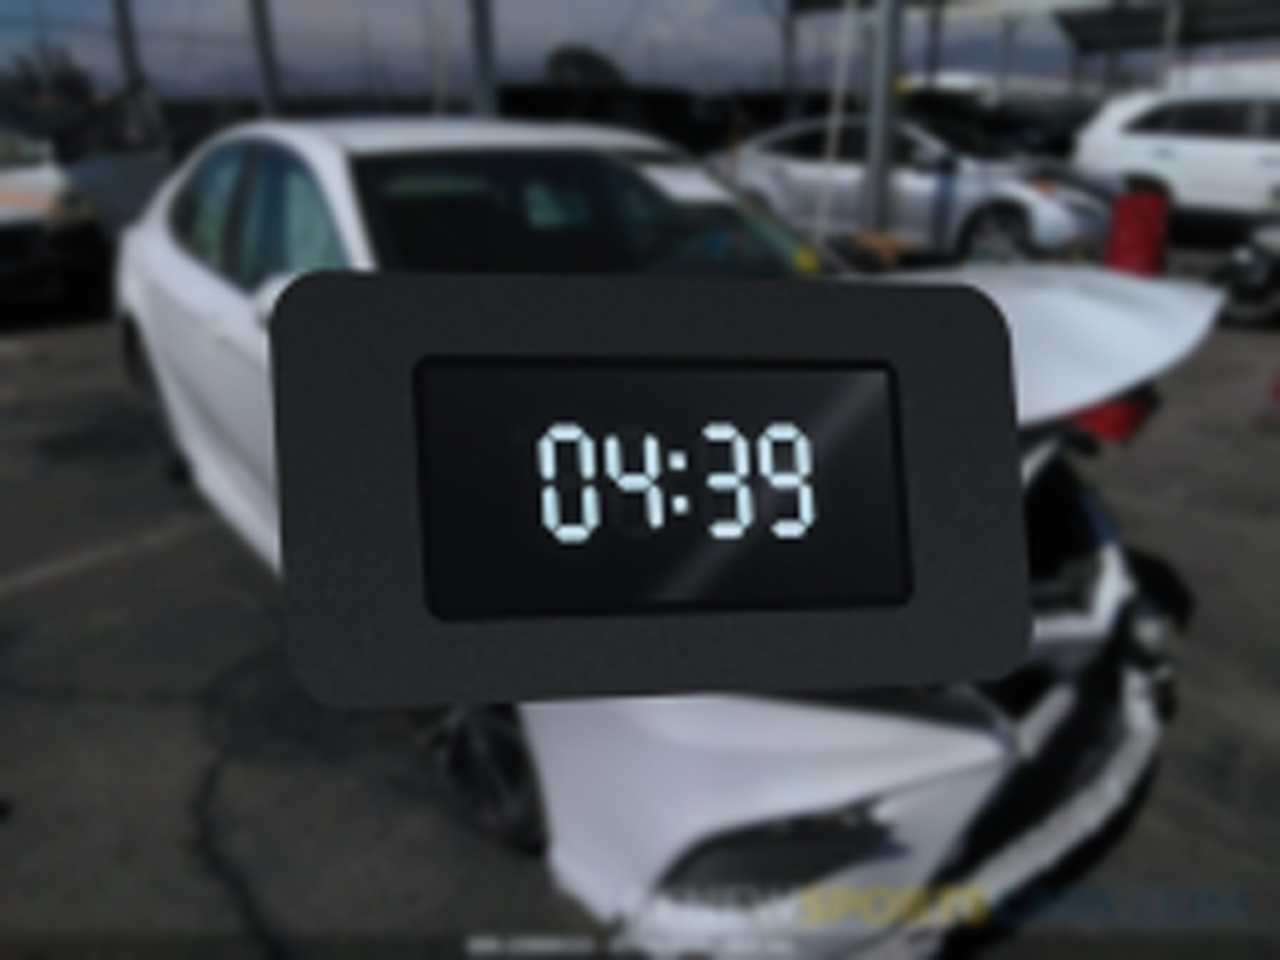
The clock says h=4 m=39
